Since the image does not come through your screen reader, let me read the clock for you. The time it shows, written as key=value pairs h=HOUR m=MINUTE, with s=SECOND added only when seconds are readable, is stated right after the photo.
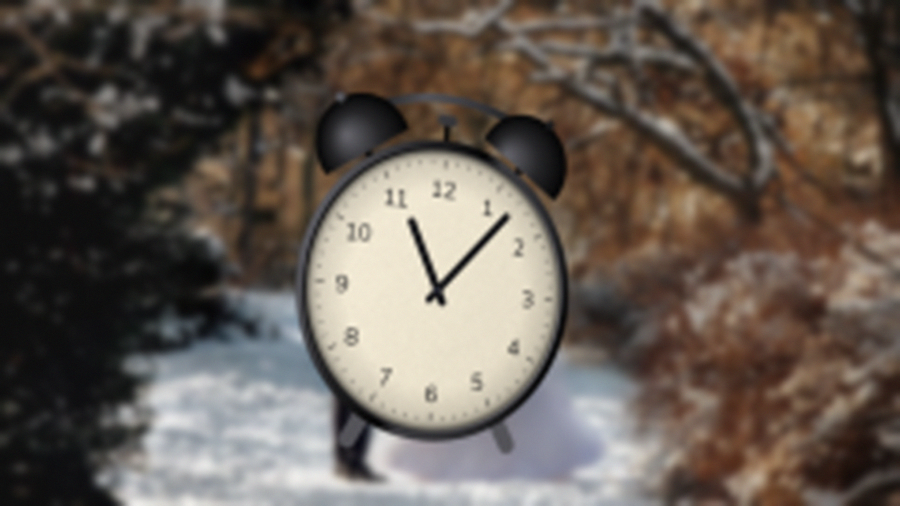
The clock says h=11 m=7
